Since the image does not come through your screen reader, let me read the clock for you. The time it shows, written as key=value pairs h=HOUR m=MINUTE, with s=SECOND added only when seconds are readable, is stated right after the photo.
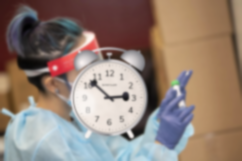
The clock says h=2 m=52
